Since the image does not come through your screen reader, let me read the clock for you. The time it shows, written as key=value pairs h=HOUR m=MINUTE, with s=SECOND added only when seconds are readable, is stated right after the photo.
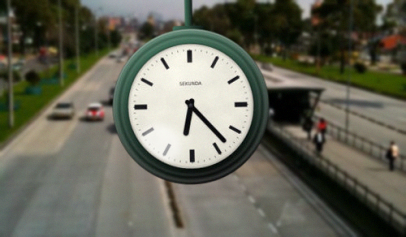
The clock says h=6 m=23
